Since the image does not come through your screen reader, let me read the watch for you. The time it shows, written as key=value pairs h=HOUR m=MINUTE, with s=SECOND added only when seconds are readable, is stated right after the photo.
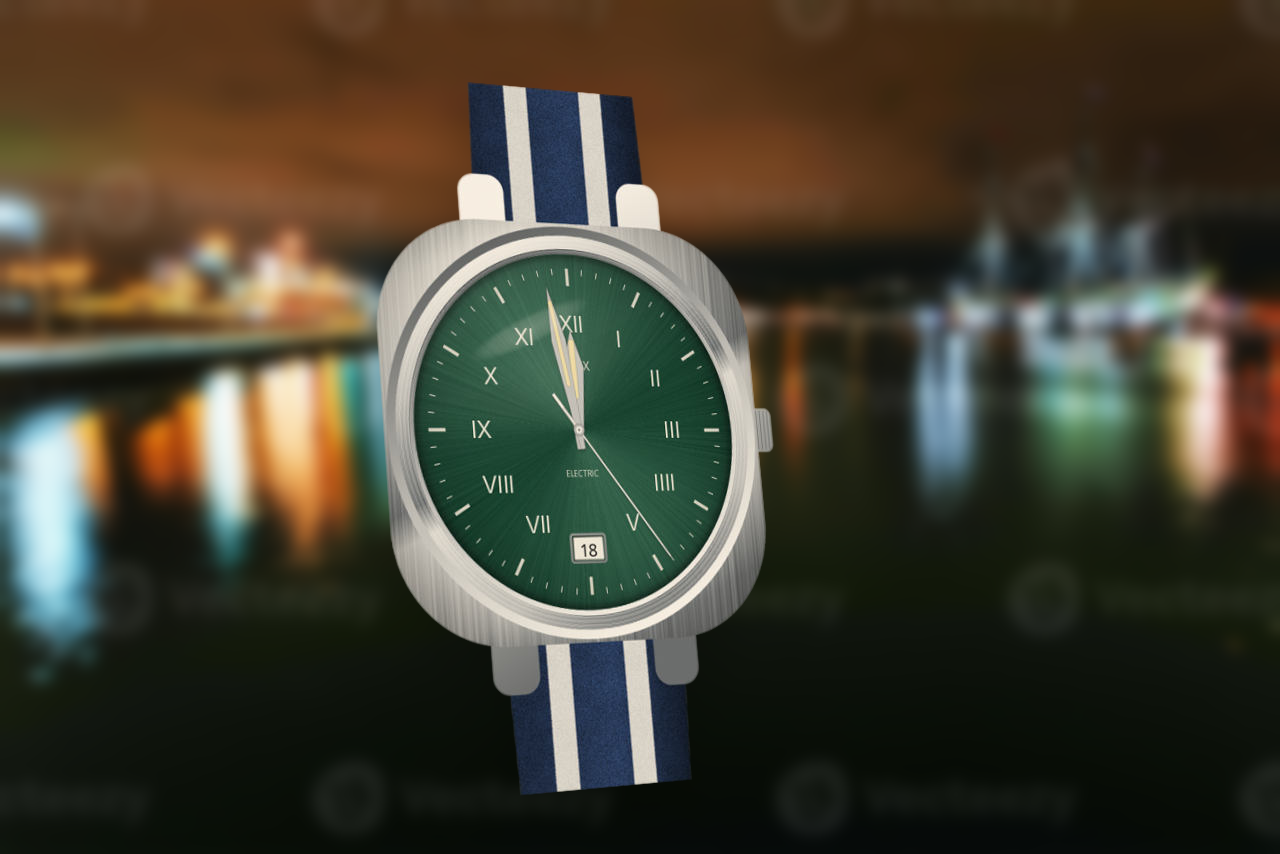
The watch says h=11 m=58 s=24
